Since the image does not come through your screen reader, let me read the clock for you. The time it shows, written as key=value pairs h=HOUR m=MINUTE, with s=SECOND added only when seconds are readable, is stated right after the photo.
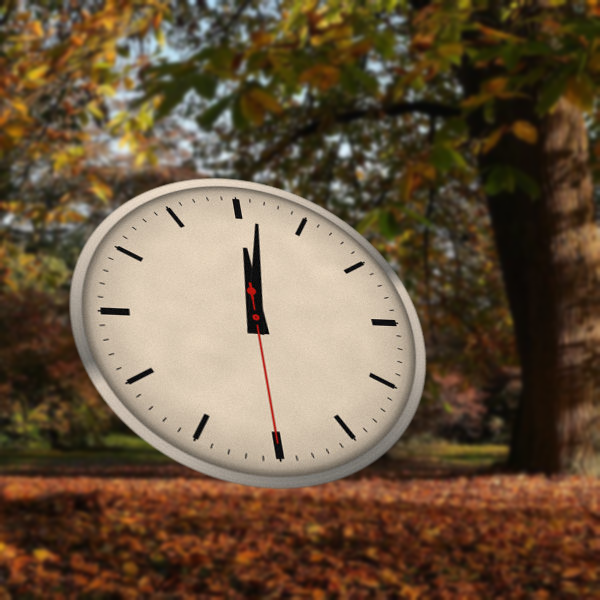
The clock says h=12 m=1 s=30
